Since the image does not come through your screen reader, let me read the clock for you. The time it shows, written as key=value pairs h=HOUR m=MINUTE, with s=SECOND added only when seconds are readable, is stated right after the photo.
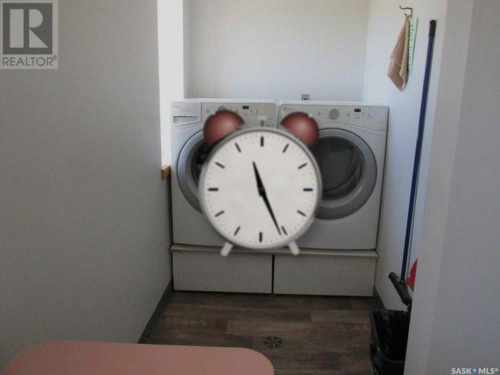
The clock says h=11 m=26
